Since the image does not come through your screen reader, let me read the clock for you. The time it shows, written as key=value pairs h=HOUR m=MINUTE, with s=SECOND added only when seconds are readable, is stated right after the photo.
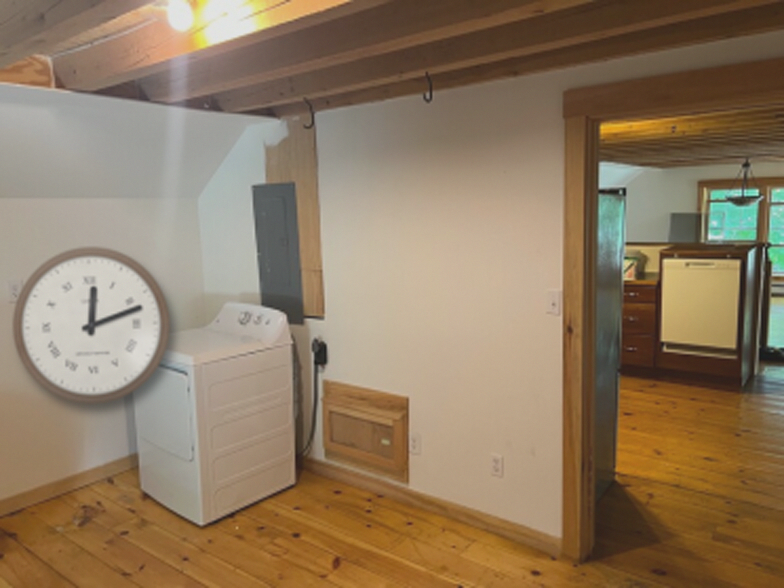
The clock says h=12 m=12
